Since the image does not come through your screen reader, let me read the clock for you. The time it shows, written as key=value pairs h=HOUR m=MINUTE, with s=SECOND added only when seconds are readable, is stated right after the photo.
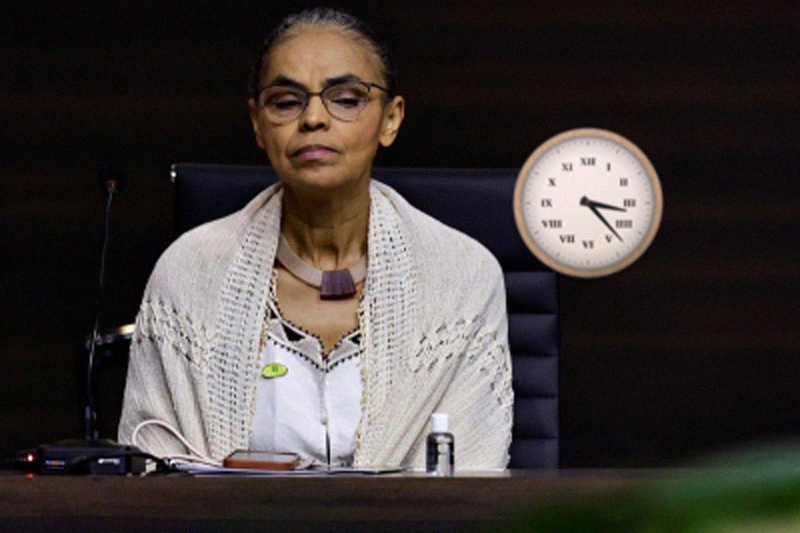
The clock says h=3 m=23
